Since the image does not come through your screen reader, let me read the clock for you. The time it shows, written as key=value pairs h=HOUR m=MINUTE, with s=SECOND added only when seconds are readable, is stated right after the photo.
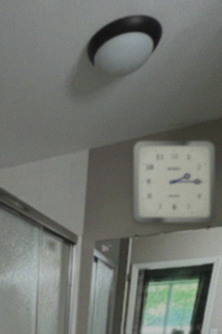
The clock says h=2 m=15
